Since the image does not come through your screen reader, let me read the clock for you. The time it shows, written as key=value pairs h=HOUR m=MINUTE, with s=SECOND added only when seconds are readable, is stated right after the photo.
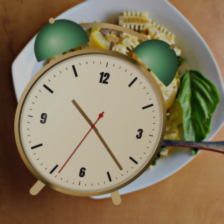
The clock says h=10 m=22 s=34
